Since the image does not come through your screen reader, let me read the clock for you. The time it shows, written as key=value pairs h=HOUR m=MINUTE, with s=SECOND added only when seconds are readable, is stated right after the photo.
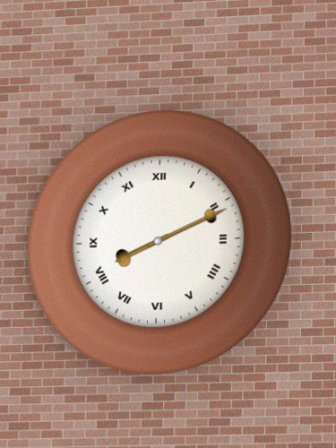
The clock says h=8 m=11
